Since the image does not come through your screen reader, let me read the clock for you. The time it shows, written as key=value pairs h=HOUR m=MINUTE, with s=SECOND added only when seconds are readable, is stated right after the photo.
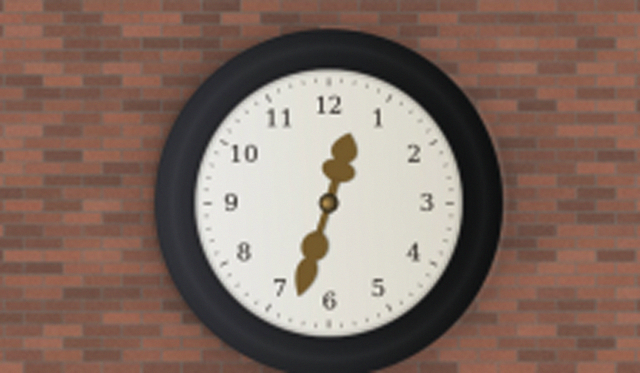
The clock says h=12 m=33
